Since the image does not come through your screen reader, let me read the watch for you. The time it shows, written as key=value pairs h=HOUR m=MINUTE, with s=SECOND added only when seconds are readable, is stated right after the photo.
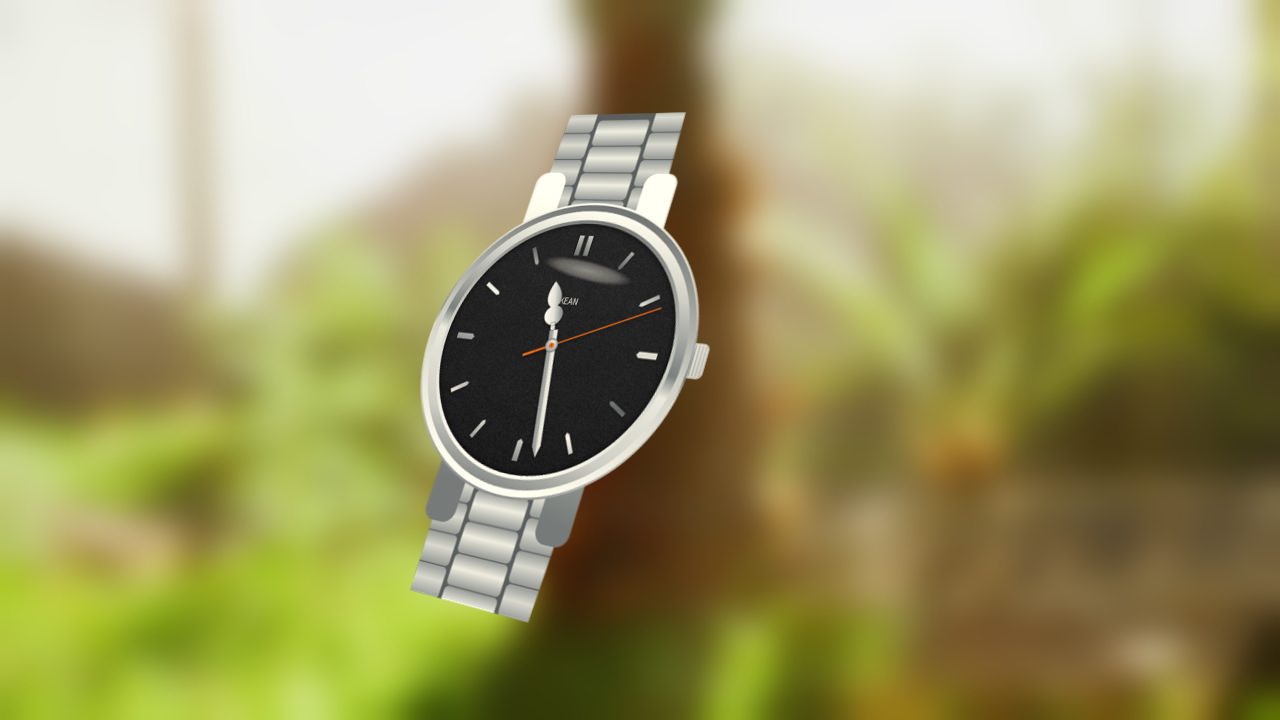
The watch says h=11 m=28 s=11
